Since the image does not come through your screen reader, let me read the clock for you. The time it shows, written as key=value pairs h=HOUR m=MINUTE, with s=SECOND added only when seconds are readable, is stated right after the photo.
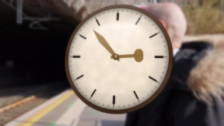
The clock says h=2 m=53
